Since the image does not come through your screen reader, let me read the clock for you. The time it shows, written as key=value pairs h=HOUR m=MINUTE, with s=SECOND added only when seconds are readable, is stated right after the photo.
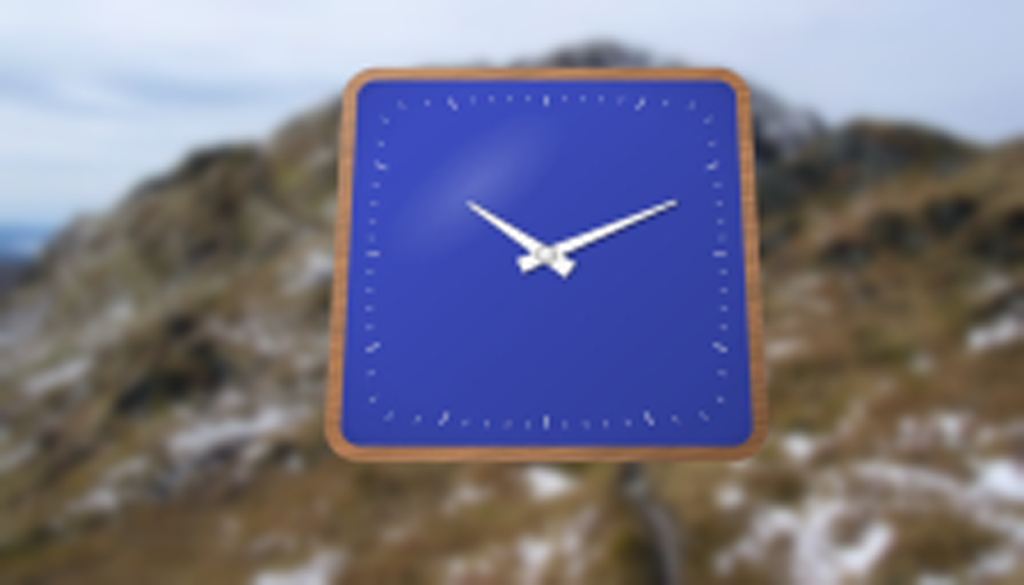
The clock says h=10 m=11
